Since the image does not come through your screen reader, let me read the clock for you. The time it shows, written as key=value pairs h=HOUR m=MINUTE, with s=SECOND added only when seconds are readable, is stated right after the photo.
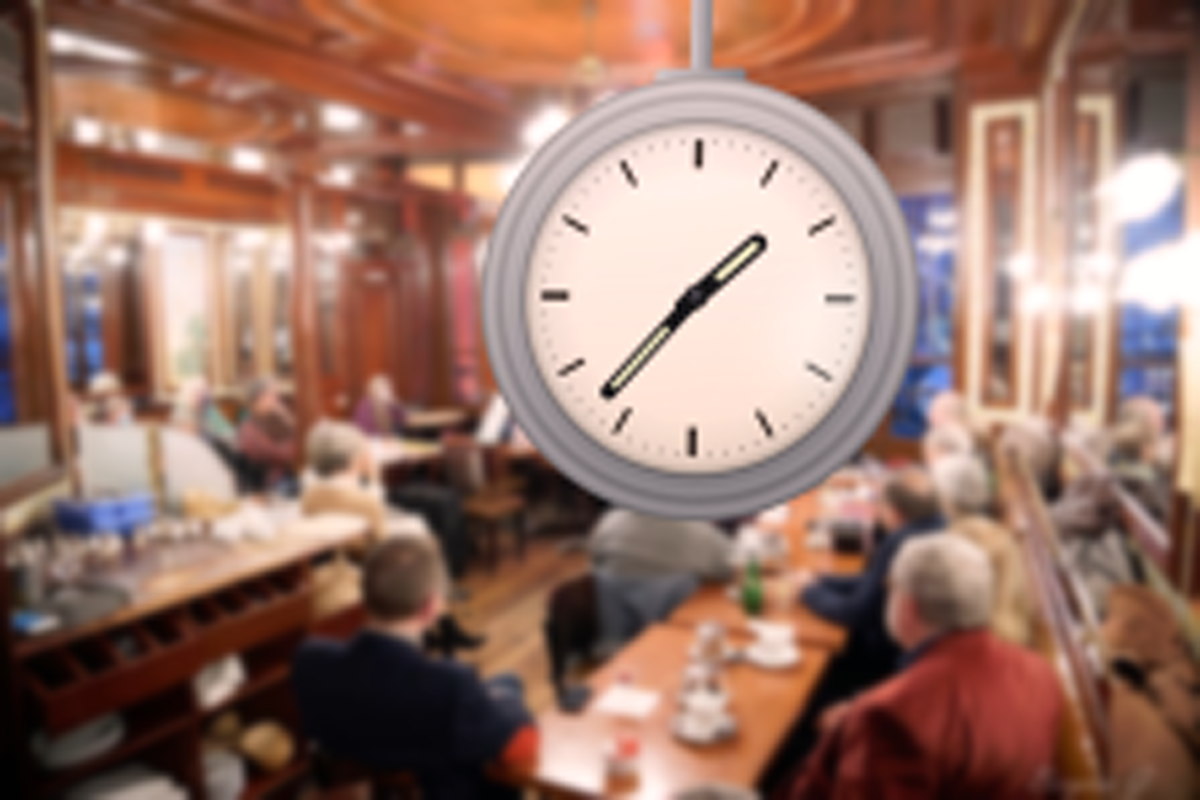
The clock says h=1 m=37
